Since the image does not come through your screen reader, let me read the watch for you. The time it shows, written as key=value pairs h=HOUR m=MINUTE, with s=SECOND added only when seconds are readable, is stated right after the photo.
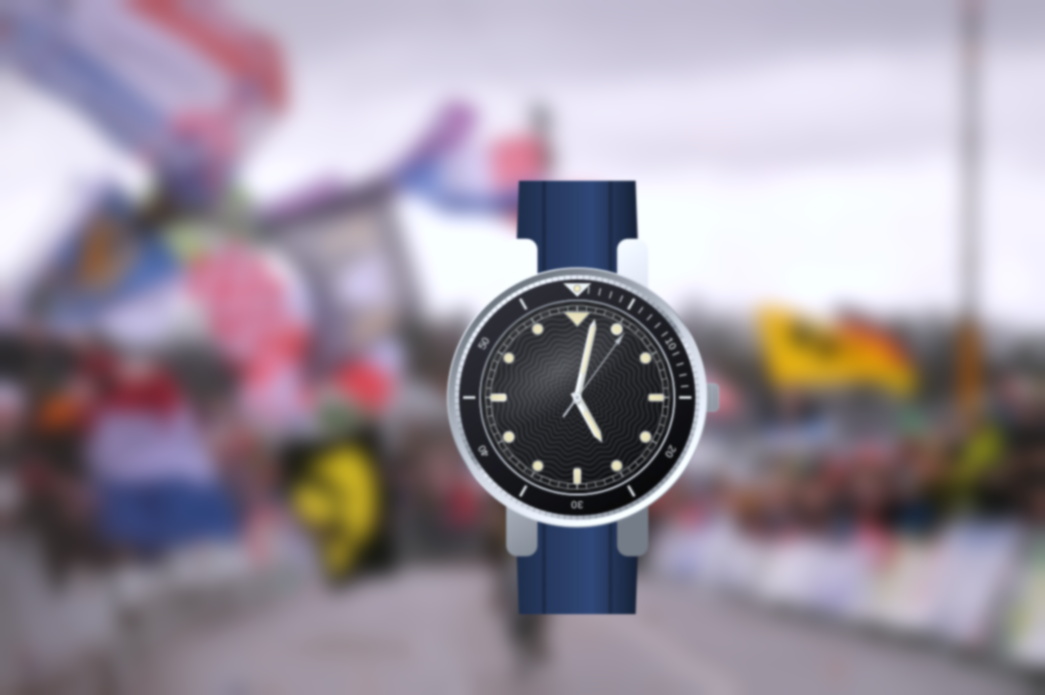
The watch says h=5 m=2 s=6
